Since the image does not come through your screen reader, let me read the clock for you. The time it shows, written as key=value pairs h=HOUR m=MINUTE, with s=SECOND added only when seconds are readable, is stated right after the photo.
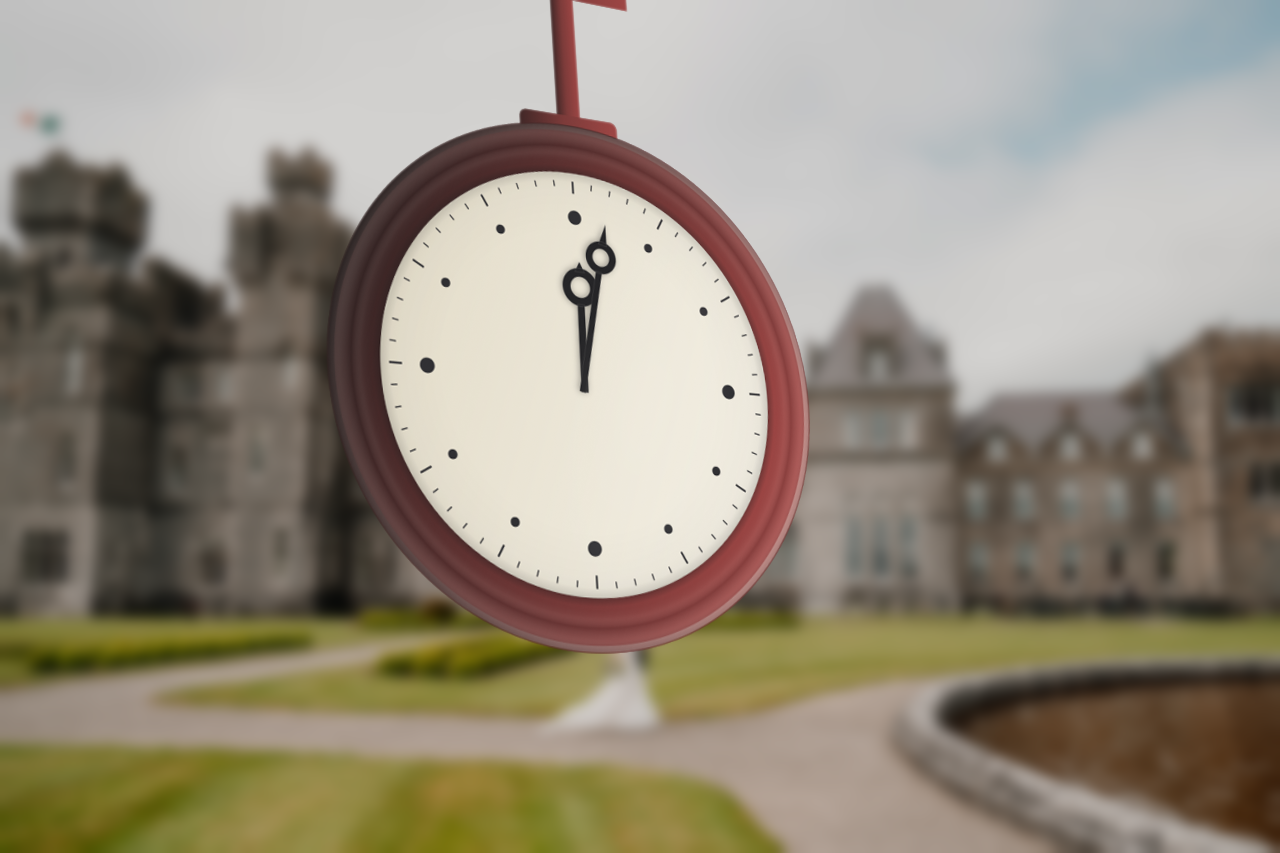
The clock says h=12 m=2
